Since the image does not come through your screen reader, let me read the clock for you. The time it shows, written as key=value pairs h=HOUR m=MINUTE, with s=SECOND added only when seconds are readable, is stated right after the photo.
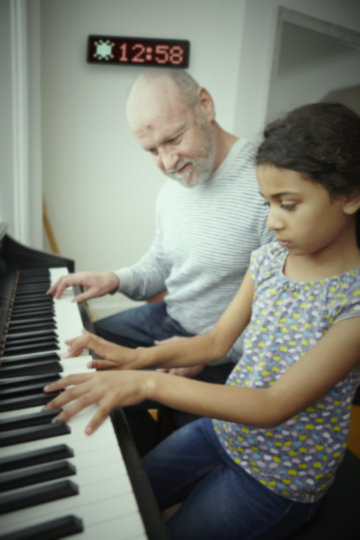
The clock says h=12 m=58
